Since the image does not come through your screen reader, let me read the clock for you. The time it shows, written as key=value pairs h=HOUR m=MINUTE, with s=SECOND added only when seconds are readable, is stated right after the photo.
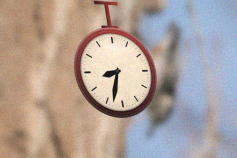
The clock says h=8 m=33
